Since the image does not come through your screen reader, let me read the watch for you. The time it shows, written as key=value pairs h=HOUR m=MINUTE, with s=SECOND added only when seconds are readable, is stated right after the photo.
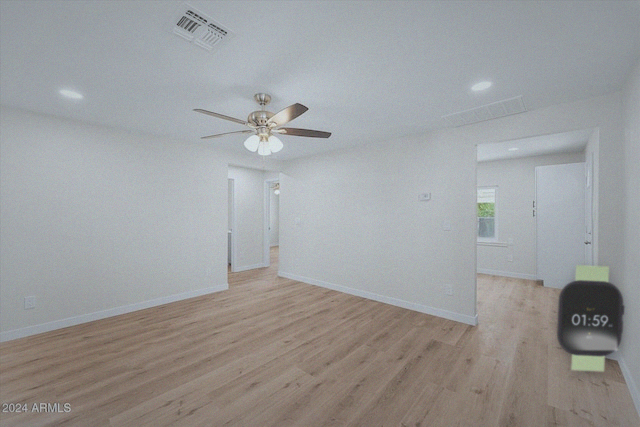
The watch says h=1 m=59
